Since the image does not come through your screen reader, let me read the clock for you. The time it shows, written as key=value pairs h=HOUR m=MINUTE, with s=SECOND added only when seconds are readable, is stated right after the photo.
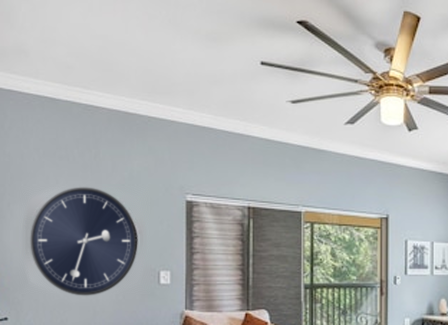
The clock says h=2 m=33
